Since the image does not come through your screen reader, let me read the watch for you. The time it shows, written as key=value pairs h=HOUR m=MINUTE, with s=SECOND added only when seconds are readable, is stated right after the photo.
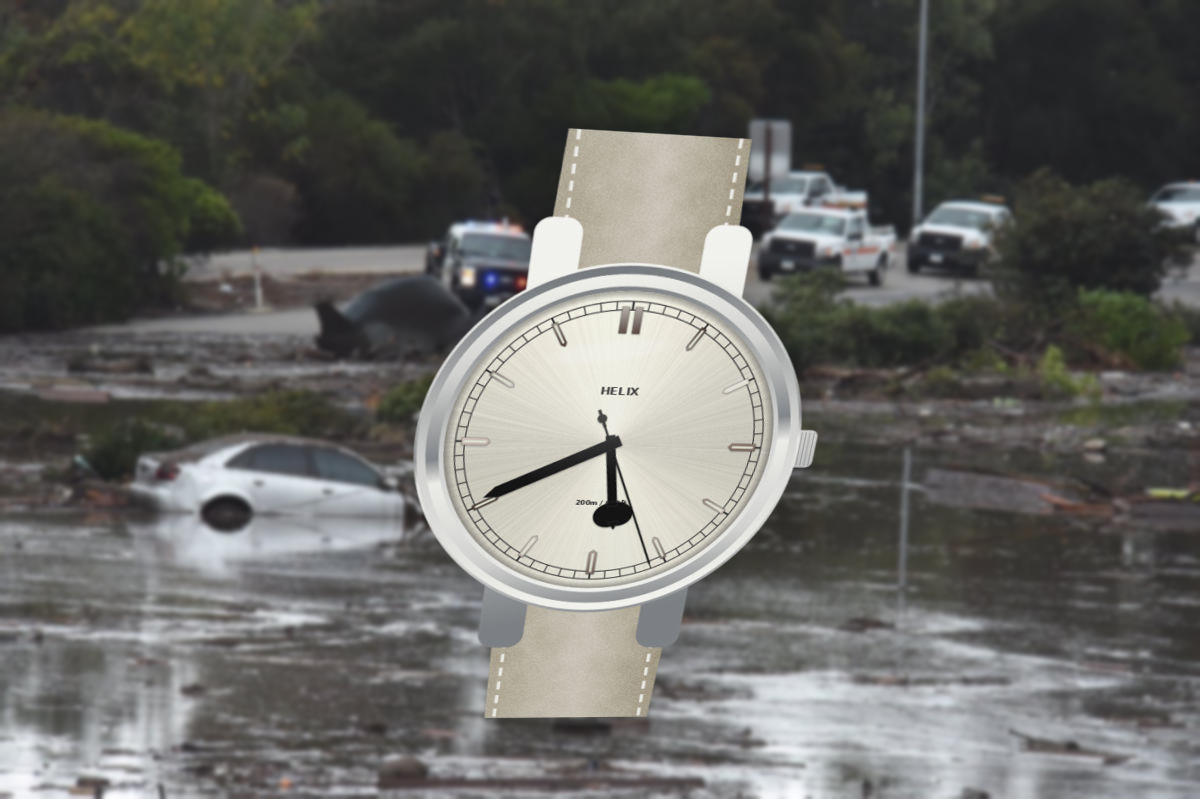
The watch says h=5 m=40 s=26
